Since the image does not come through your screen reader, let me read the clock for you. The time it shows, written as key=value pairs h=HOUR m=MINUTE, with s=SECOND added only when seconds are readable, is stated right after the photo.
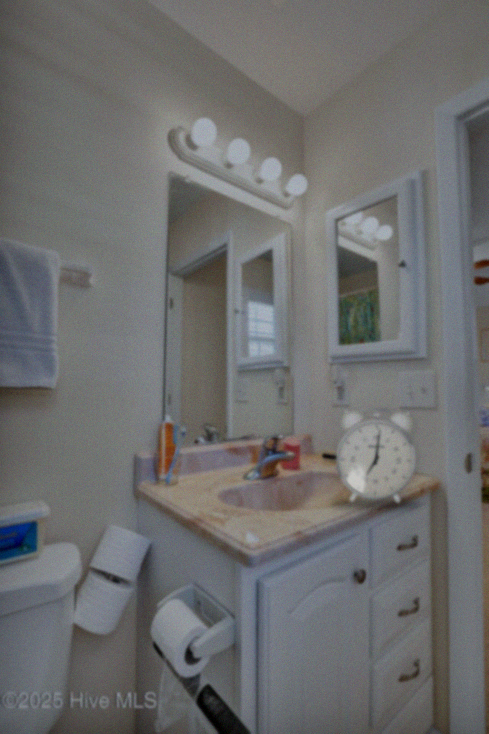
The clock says h=7 m=1
